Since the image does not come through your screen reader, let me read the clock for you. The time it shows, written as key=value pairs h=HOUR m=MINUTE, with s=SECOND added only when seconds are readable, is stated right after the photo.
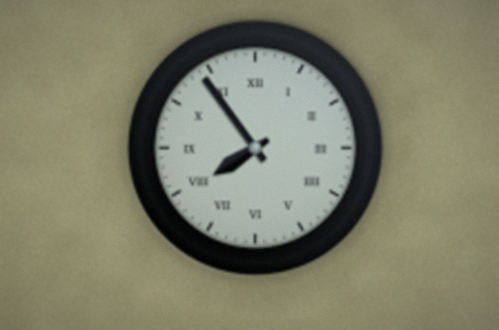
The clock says h=7 m=54
